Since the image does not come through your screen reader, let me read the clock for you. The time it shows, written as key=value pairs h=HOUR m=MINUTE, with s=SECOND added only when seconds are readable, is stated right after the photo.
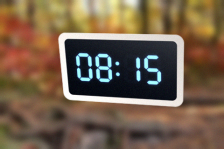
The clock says h=8 m=15
